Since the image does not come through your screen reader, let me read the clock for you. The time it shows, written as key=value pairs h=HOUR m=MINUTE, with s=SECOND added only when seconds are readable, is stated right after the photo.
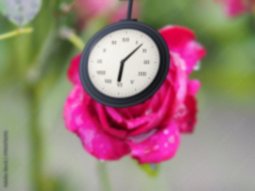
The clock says h=6 m=7
